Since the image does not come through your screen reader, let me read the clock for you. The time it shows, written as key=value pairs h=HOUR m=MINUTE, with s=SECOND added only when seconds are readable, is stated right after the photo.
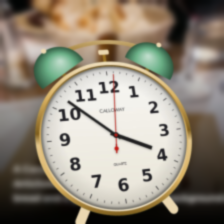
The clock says h=3 m=52 s=1
